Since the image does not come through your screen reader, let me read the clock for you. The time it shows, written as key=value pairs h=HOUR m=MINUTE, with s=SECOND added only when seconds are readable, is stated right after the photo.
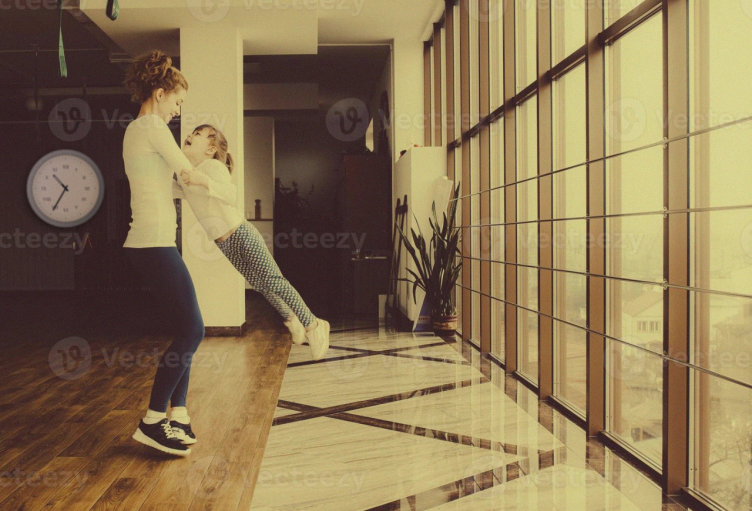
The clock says h=10 m=35
